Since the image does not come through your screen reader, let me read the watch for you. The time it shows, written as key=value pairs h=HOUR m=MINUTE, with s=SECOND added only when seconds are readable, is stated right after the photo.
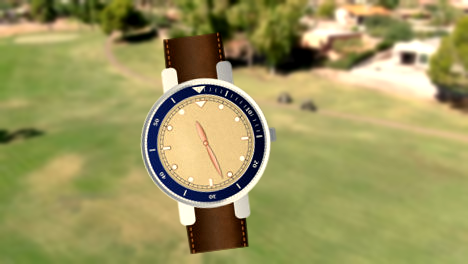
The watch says h=11 m=27
